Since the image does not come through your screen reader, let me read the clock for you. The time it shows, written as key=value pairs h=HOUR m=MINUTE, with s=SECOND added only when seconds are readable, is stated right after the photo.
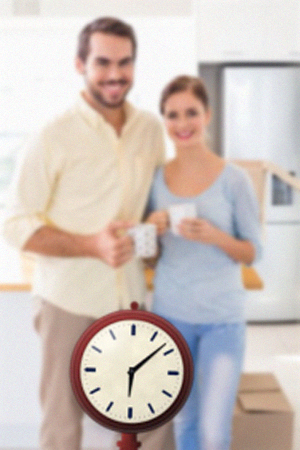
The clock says h=6 m=8
